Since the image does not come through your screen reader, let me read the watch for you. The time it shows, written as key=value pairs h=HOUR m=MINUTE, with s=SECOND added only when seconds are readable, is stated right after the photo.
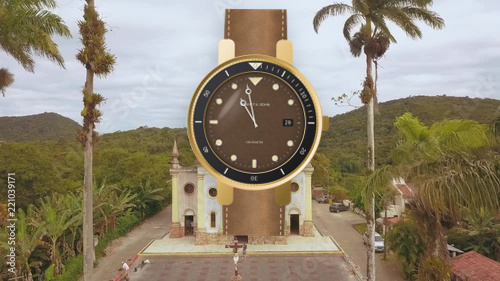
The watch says h=10 m=58
